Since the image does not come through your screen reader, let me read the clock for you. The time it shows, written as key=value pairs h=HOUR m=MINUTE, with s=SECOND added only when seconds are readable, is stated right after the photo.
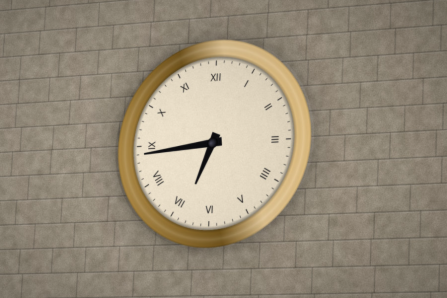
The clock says h=6 m=44
